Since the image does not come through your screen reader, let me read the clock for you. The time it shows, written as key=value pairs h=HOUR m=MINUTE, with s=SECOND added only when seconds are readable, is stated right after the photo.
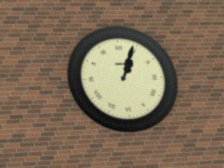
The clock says h=1 m=4
